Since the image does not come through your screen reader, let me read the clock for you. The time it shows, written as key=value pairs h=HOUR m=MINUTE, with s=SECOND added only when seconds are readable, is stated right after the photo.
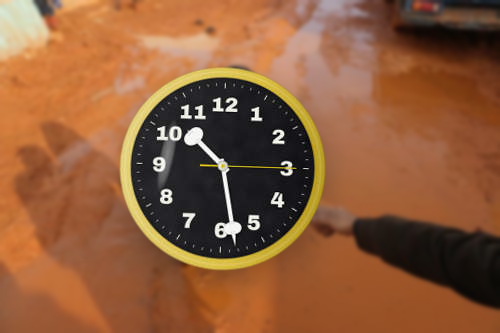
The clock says h=10 m=28 s=15
